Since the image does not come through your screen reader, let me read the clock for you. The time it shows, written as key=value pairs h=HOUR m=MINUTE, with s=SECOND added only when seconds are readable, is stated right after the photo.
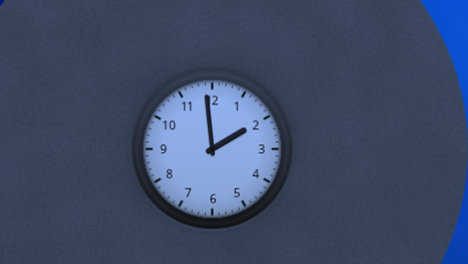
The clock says h=1 m=59
